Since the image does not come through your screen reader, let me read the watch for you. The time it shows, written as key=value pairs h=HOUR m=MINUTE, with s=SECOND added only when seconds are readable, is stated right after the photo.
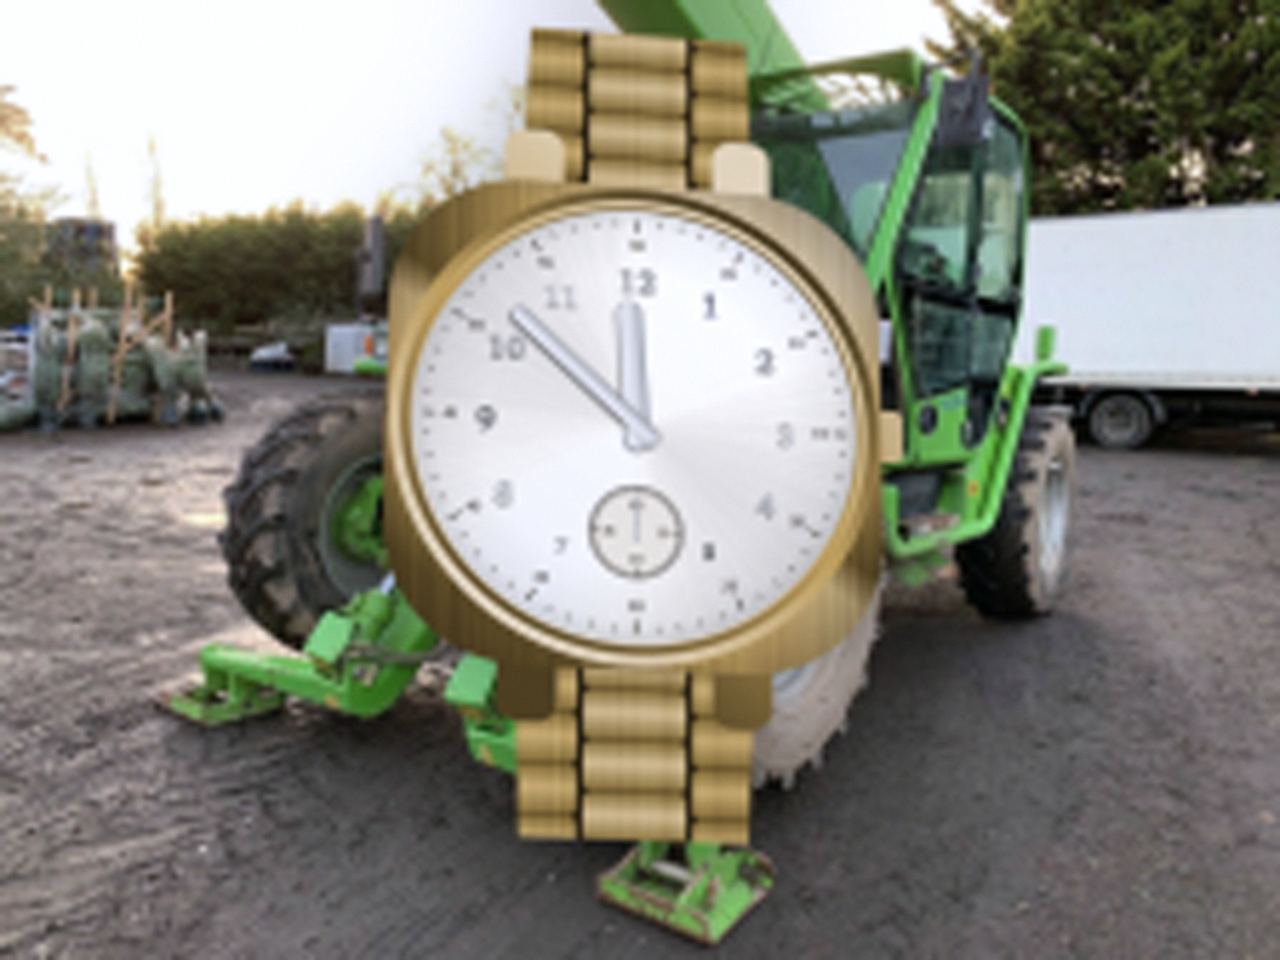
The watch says h=11 m=52
